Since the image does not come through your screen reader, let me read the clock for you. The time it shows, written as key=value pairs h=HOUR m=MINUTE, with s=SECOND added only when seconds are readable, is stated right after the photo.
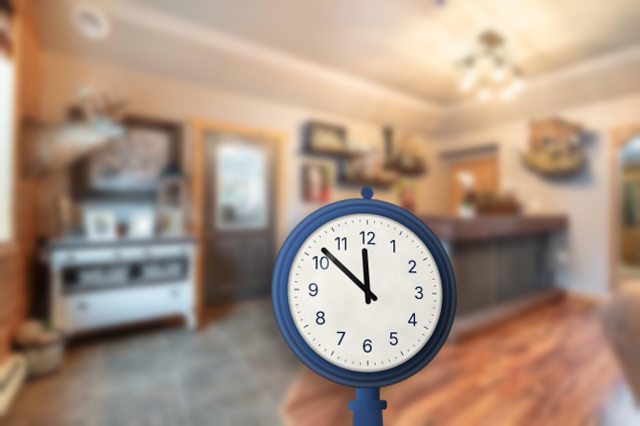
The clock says h=11 m=52
